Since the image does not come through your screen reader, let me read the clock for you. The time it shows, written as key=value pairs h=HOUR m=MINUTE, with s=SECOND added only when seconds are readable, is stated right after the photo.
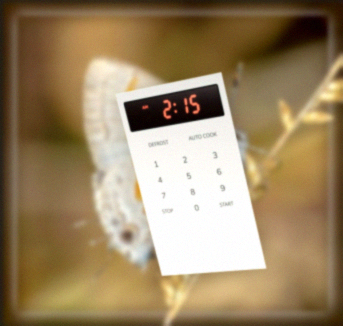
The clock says h=2 m=15
